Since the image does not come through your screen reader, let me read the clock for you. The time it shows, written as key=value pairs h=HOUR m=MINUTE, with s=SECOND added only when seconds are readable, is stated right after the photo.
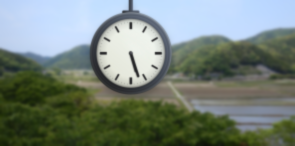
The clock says h=5 m=27
